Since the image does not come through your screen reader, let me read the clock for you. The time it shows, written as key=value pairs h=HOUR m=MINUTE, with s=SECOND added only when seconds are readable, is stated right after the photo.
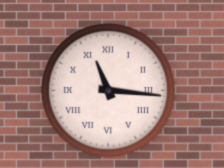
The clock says h=11 m=16
